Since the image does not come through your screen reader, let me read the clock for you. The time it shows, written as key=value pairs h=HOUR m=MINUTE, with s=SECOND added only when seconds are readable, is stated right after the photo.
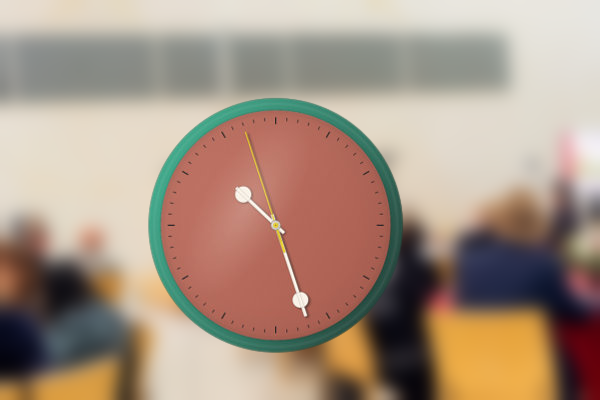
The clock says h=10 m=26 s=57
